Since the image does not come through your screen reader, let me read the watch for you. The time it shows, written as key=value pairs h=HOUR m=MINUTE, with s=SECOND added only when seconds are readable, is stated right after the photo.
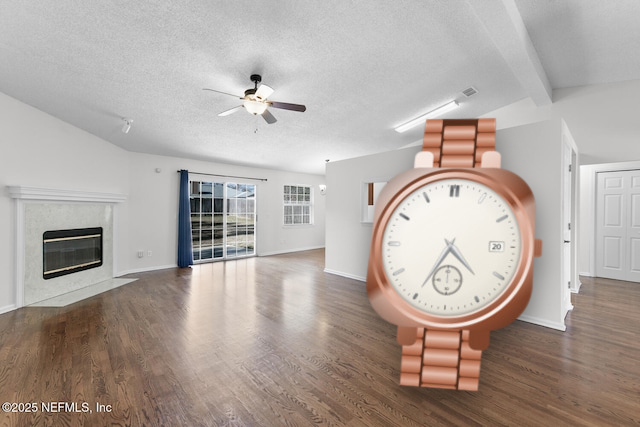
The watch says h=4 m=35
